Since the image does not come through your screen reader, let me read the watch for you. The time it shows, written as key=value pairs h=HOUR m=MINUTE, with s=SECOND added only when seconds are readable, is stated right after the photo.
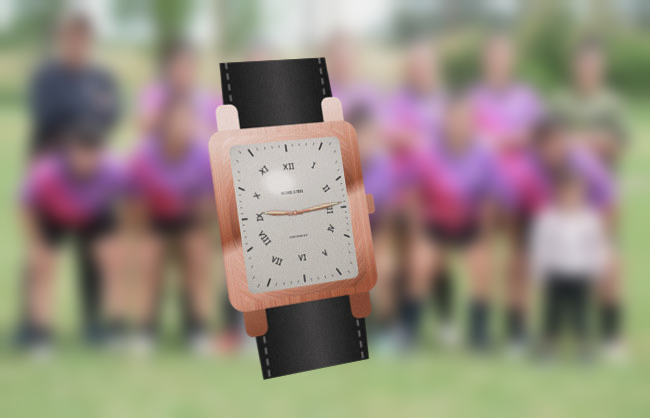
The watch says h=9 m=14
